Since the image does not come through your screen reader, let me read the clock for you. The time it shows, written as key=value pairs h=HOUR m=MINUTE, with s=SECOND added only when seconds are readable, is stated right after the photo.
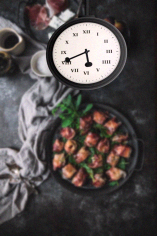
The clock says h=5 m=41
